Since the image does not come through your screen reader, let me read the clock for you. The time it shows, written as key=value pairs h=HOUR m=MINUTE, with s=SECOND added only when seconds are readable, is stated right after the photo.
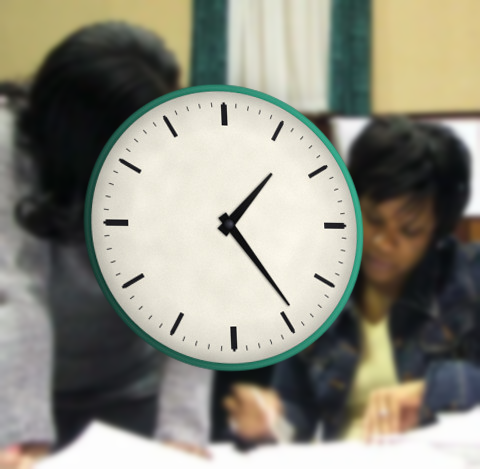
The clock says h=1 m=24
